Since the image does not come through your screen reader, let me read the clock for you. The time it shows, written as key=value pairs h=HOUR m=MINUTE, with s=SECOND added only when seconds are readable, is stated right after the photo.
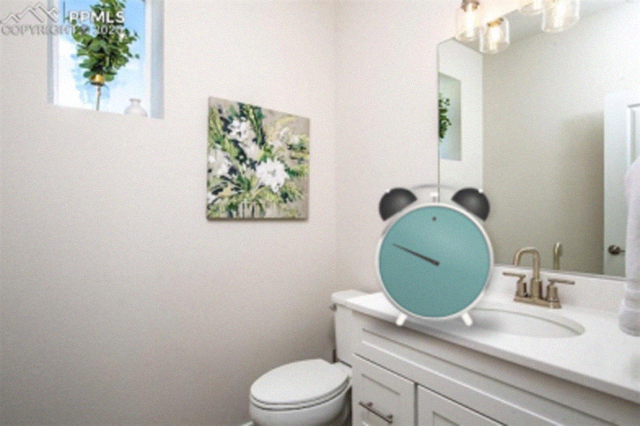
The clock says h=9 m=49
